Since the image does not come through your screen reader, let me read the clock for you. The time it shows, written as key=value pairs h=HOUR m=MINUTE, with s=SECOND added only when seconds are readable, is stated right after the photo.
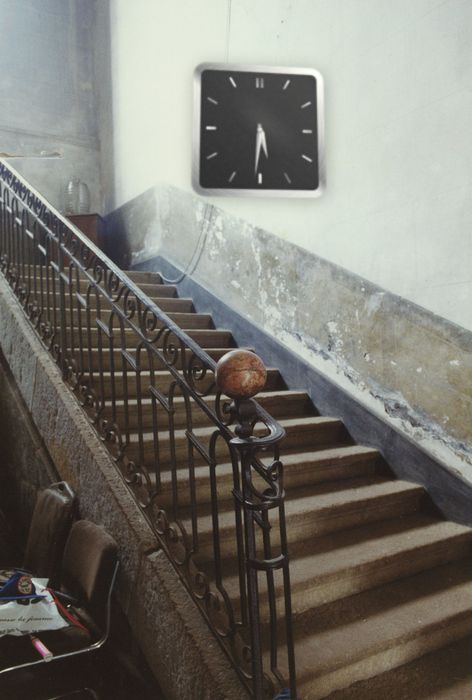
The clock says h=5 m=31
